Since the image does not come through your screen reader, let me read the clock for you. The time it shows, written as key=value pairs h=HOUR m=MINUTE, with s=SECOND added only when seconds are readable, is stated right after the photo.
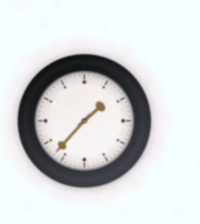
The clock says h=1 m=37
